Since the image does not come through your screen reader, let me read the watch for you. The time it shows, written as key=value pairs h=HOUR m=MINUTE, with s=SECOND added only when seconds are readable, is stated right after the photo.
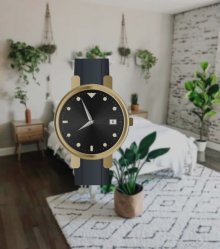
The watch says h=7 m=56
